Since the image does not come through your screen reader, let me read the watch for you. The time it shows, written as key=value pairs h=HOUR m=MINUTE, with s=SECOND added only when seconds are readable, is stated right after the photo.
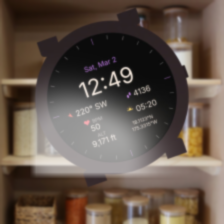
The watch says h=12 m=49
